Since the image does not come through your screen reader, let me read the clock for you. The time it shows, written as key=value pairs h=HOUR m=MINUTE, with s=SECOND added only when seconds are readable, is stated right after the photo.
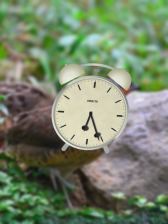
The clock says h=6 m=26
